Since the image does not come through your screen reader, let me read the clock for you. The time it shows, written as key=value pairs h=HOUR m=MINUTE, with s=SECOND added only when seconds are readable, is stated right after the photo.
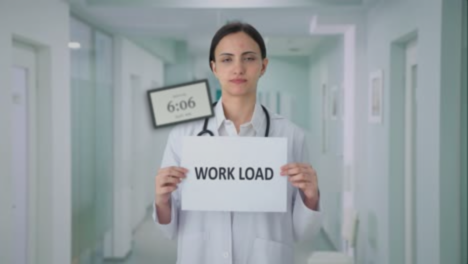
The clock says h=6 m=6
